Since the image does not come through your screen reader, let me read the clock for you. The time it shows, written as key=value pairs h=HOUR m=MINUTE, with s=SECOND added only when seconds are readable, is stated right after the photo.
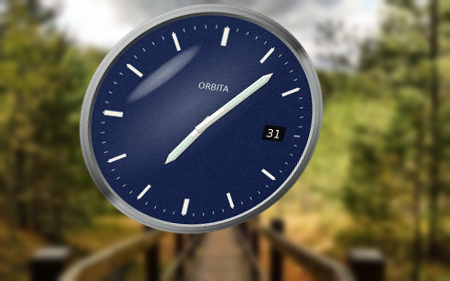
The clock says h=7 m=7
